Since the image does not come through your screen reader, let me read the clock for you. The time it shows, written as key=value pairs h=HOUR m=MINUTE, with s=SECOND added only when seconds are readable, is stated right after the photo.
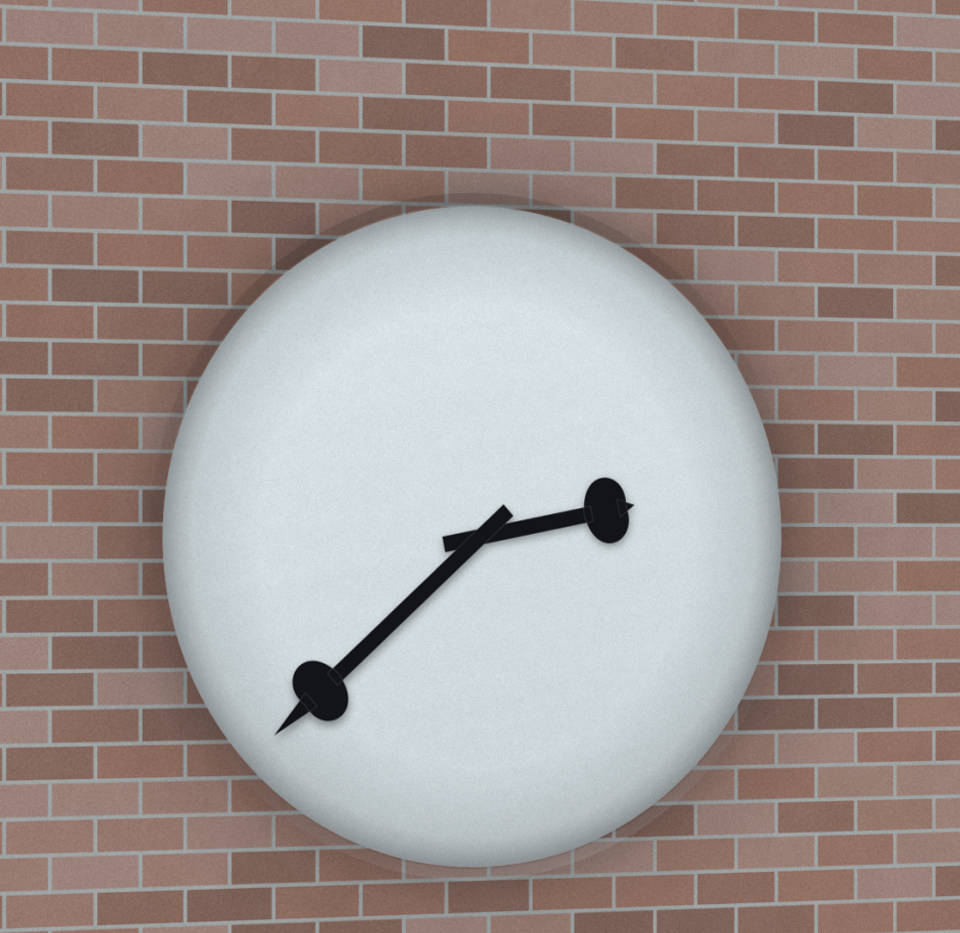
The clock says h=2 m=38
